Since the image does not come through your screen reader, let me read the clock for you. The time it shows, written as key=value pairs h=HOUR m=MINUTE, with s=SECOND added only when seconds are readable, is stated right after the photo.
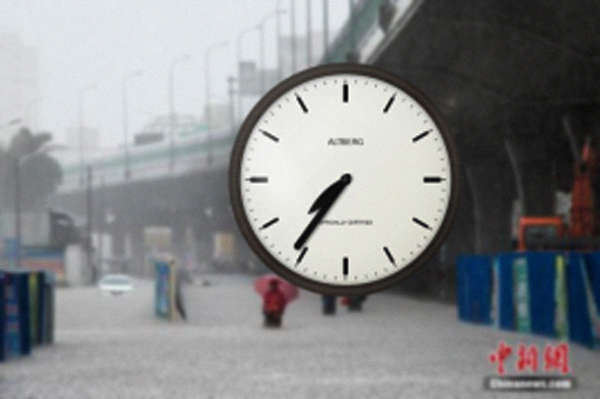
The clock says h=7 m=36
